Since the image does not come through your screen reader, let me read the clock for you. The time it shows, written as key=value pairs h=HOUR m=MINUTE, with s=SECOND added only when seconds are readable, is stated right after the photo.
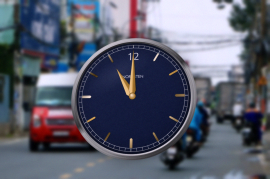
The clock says h=11 m=0
